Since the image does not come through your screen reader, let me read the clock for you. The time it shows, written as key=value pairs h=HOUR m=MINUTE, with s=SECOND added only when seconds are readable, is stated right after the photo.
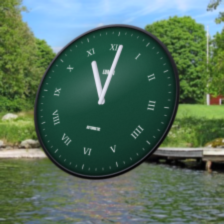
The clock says h=11 m=1
